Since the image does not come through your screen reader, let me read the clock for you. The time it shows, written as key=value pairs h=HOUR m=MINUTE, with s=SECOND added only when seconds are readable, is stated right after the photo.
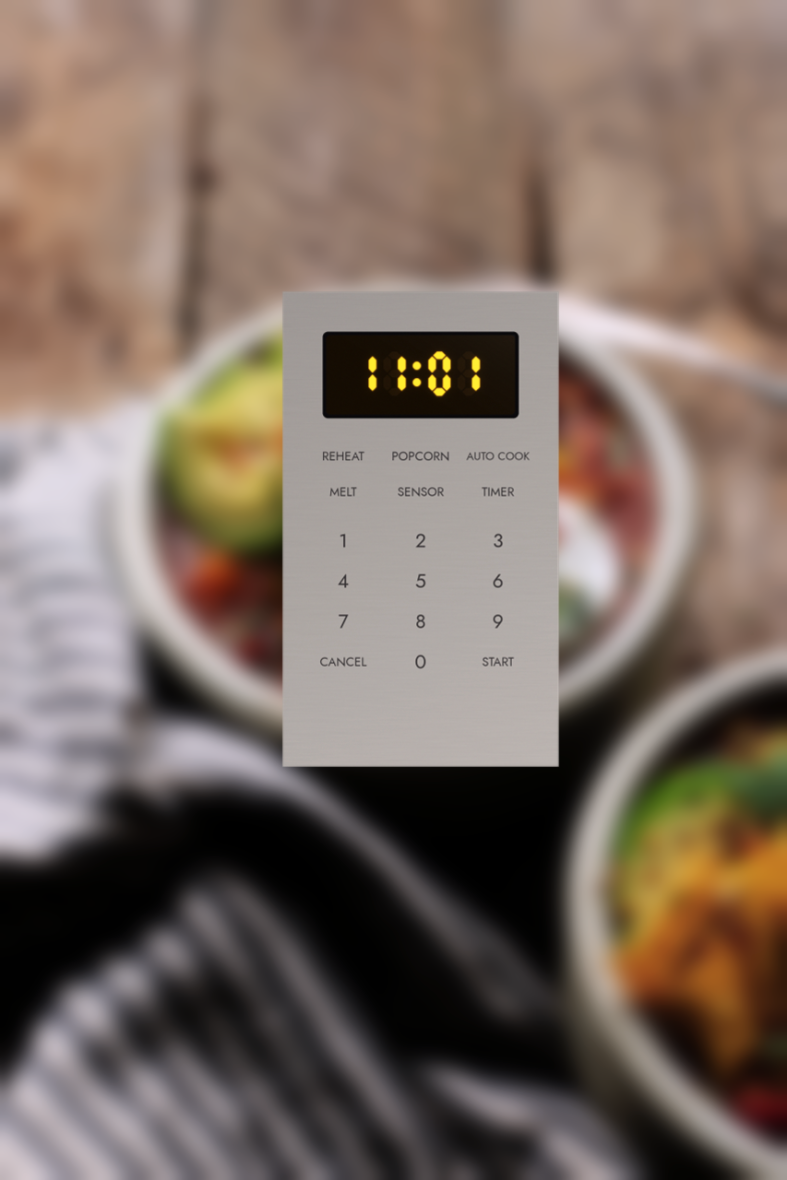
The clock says h=11 m=1
